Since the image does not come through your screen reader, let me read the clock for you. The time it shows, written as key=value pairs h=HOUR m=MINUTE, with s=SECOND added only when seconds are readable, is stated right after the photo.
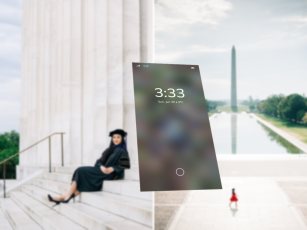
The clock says h=3 m=33
